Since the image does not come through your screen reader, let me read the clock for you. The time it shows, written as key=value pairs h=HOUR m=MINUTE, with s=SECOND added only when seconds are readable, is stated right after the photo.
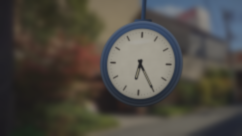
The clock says h=6 m=25
